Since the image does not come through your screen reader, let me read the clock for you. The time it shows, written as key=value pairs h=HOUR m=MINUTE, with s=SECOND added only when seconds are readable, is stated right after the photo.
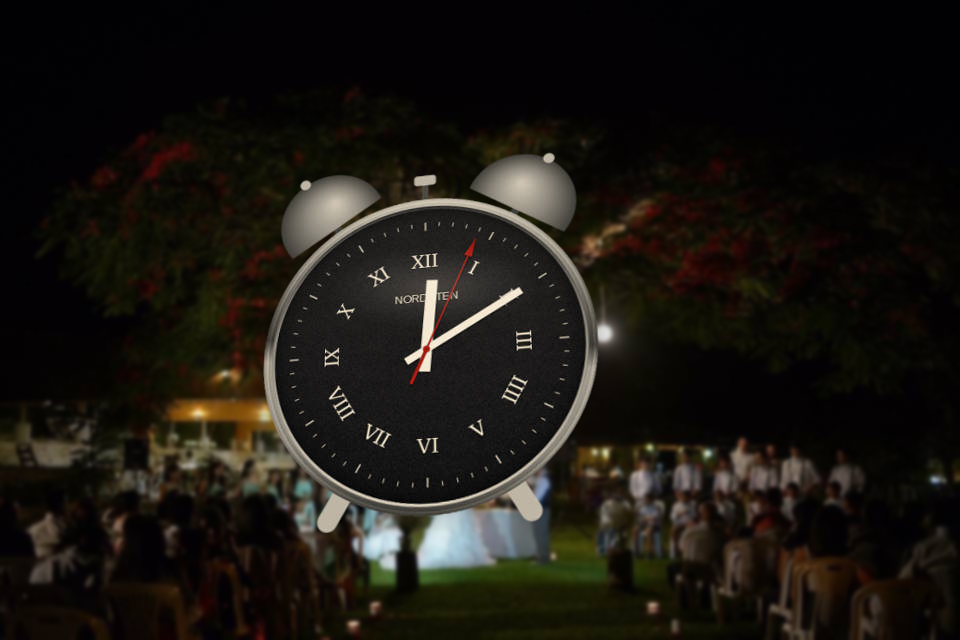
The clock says h=12 m=10 s=4
